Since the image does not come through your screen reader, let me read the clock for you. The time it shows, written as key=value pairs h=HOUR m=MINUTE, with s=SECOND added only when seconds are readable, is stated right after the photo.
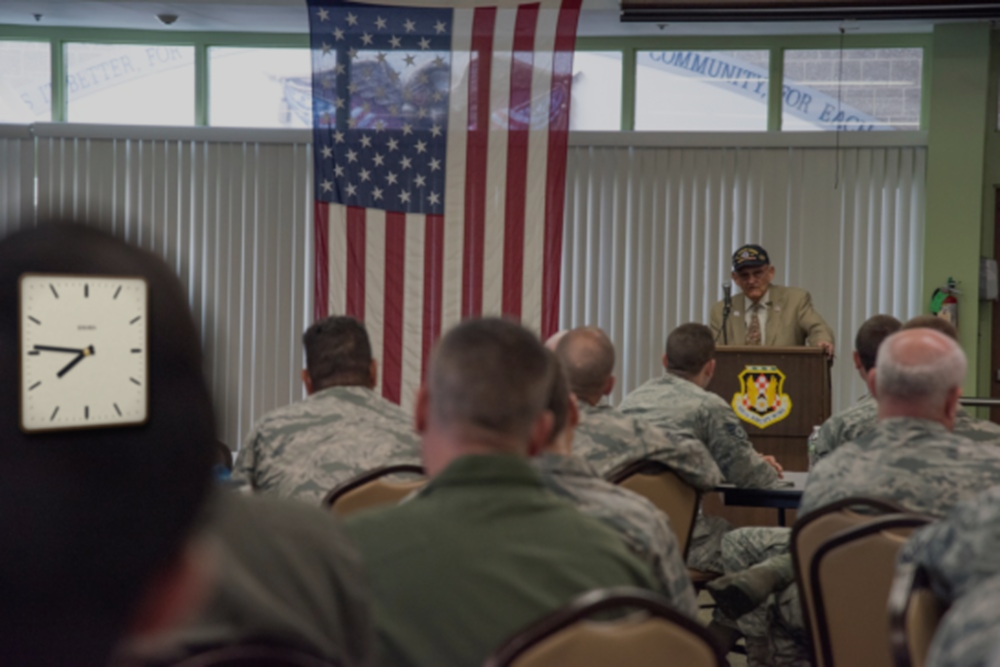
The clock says h=7 m=46
